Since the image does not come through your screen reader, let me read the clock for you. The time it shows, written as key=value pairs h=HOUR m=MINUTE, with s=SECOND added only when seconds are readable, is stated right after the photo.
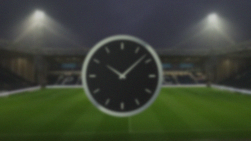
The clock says h=10 m=8
